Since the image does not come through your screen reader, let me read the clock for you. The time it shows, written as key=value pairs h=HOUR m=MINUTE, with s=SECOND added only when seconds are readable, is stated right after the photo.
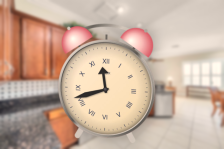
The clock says h=11 m=42
